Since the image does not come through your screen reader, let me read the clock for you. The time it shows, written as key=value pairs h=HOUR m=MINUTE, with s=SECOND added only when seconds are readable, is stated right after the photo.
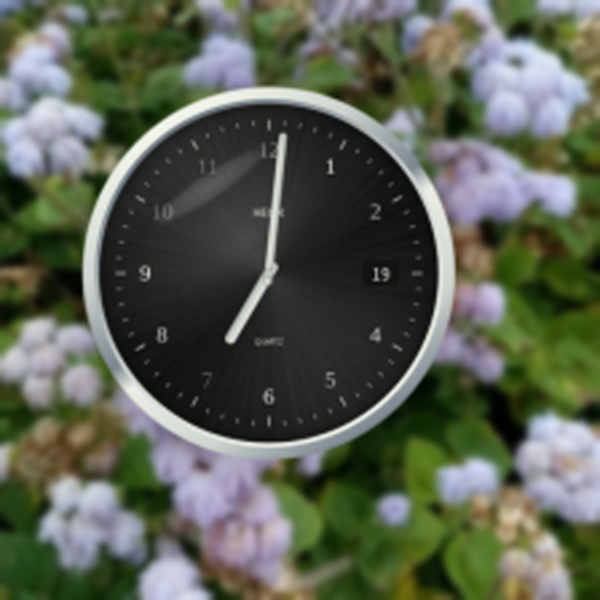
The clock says h=7 m=1
